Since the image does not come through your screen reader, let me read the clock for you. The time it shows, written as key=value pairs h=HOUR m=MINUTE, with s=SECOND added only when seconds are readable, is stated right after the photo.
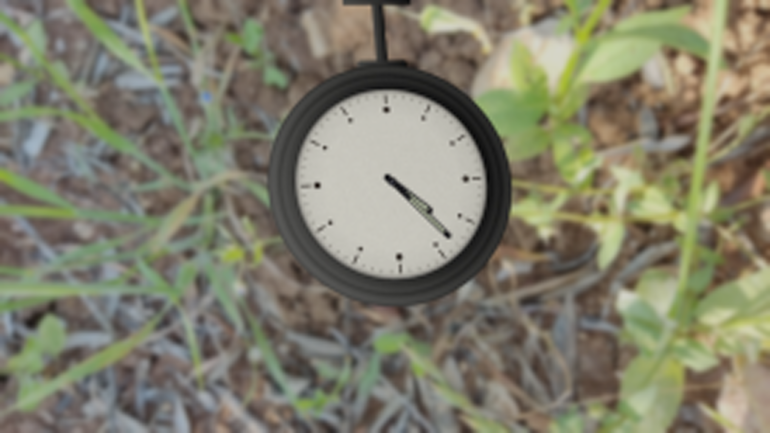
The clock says h=4 m=23
